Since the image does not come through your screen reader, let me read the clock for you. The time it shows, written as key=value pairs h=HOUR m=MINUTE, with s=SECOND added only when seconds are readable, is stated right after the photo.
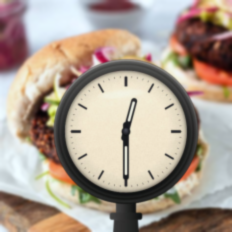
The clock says h=12 m=30
